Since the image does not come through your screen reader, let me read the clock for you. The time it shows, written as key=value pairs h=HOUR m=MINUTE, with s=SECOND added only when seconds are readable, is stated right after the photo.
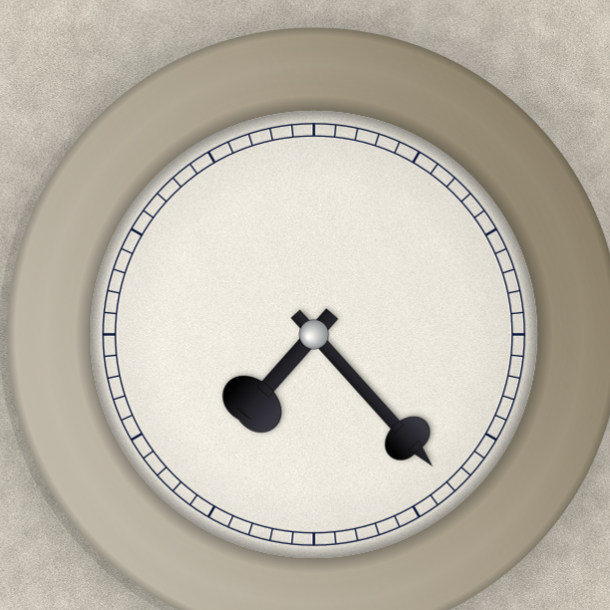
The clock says h=7 m=23
